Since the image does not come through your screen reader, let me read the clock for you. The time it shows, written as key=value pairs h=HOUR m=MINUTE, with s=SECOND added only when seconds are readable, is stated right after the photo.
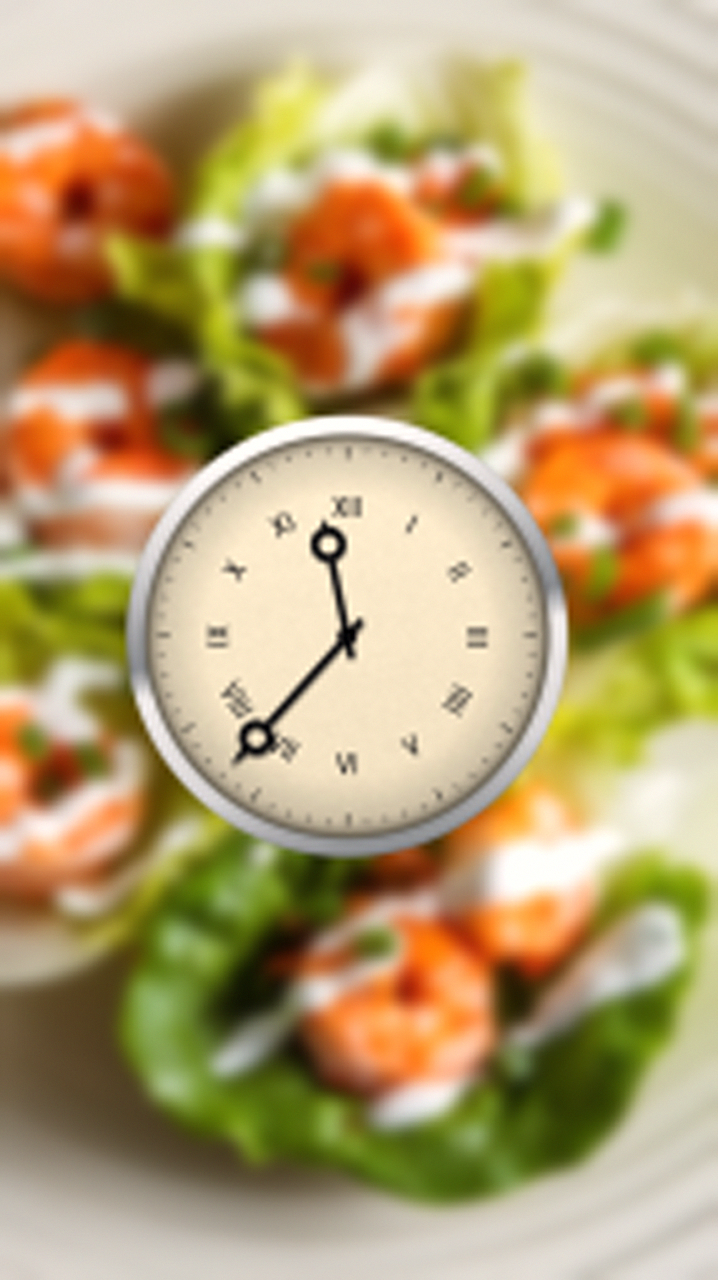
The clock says h=11 m=37
